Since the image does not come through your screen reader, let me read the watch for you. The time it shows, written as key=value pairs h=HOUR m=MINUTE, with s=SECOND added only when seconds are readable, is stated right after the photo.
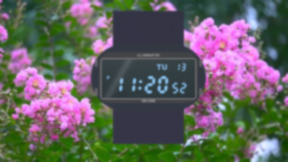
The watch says h=11 m=20 s=52
